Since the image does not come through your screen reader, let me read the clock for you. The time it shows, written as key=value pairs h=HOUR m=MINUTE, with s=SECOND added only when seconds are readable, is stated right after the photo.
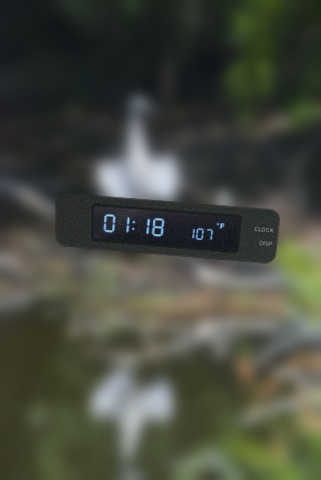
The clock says h=1 m=18
